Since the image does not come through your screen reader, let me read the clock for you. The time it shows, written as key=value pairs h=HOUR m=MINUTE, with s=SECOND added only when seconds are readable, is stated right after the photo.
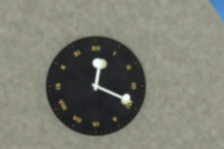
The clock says h=12 m=19
